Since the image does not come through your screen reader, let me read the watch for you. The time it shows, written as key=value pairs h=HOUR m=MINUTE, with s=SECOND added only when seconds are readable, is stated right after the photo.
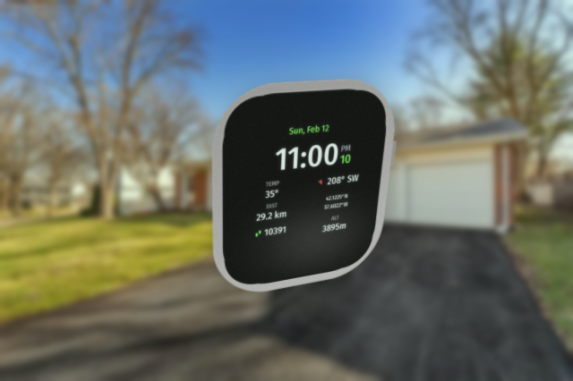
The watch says h=11 m=0 s=10
